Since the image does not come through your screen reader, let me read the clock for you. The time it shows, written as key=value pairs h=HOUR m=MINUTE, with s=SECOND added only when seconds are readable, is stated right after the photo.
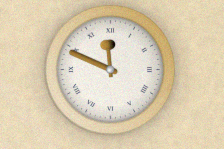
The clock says h=11 m=49
